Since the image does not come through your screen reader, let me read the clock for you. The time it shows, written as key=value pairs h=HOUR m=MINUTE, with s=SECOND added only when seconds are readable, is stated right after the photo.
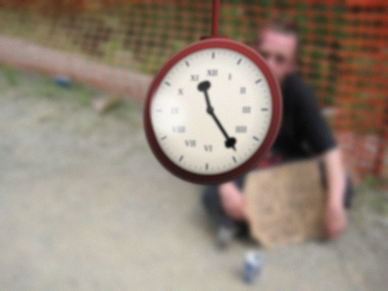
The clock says h=11 m=24
